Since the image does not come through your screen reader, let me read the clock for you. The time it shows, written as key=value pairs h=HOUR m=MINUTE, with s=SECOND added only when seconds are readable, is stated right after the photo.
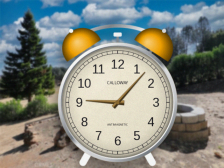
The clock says h=9 m=7
